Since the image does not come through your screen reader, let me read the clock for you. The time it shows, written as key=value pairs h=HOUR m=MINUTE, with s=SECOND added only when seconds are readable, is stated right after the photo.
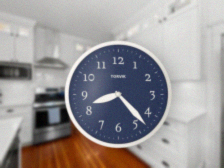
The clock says h=8 m=23
